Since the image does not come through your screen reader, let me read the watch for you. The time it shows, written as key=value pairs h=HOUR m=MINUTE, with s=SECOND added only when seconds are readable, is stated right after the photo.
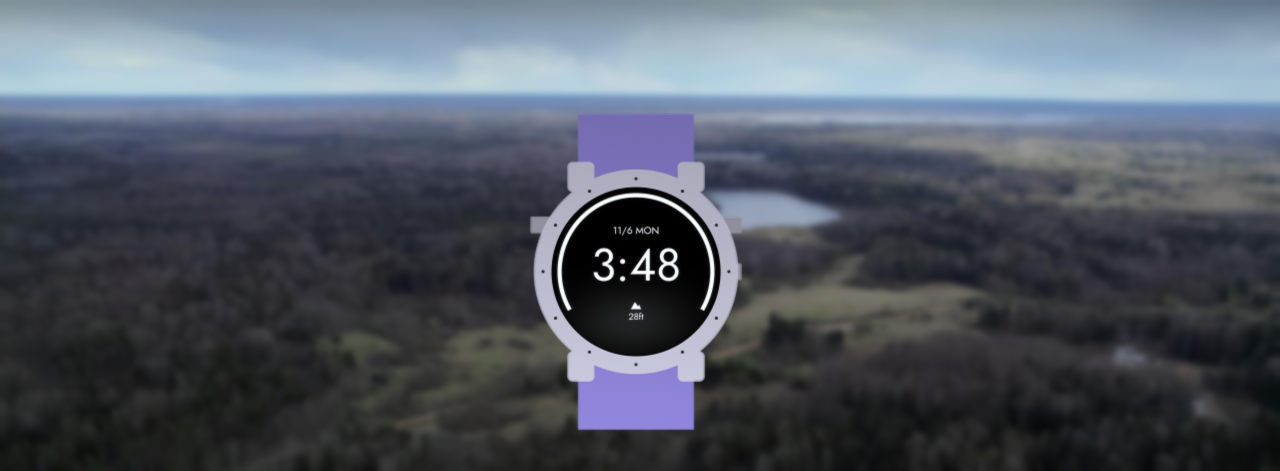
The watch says h=3 m=48
